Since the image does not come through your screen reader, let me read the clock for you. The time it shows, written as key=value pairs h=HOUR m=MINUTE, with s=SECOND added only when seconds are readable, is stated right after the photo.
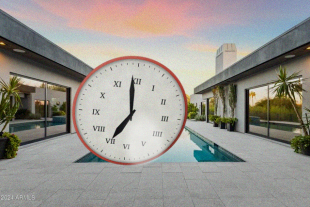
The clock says h=6 m=59
